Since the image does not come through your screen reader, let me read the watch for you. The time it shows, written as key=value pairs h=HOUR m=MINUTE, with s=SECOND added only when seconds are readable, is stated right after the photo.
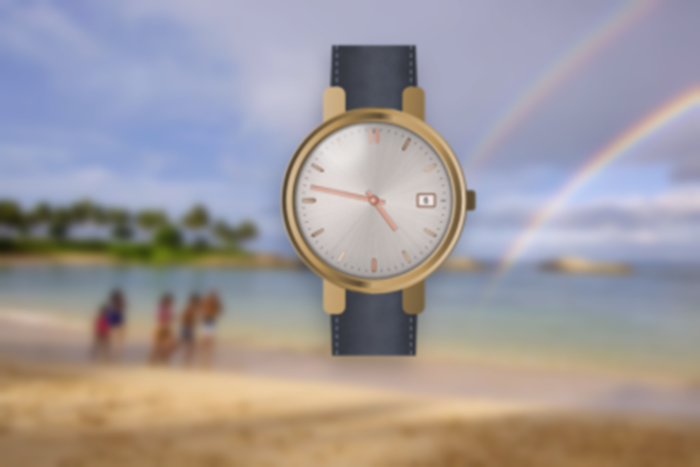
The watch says h=4 m=47
